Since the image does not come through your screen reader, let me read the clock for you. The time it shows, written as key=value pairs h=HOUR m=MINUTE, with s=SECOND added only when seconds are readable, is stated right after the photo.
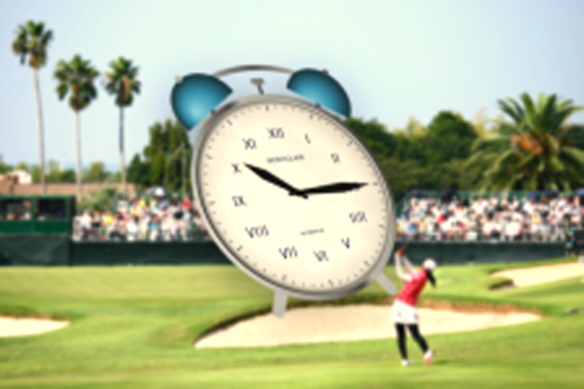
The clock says h=10 m=15
